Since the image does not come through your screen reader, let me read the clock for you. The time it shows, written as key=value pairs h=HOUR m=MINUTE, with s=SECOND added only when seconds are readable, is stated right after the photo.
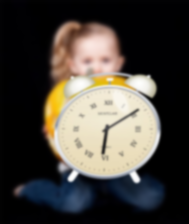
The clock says h=6 m=9
